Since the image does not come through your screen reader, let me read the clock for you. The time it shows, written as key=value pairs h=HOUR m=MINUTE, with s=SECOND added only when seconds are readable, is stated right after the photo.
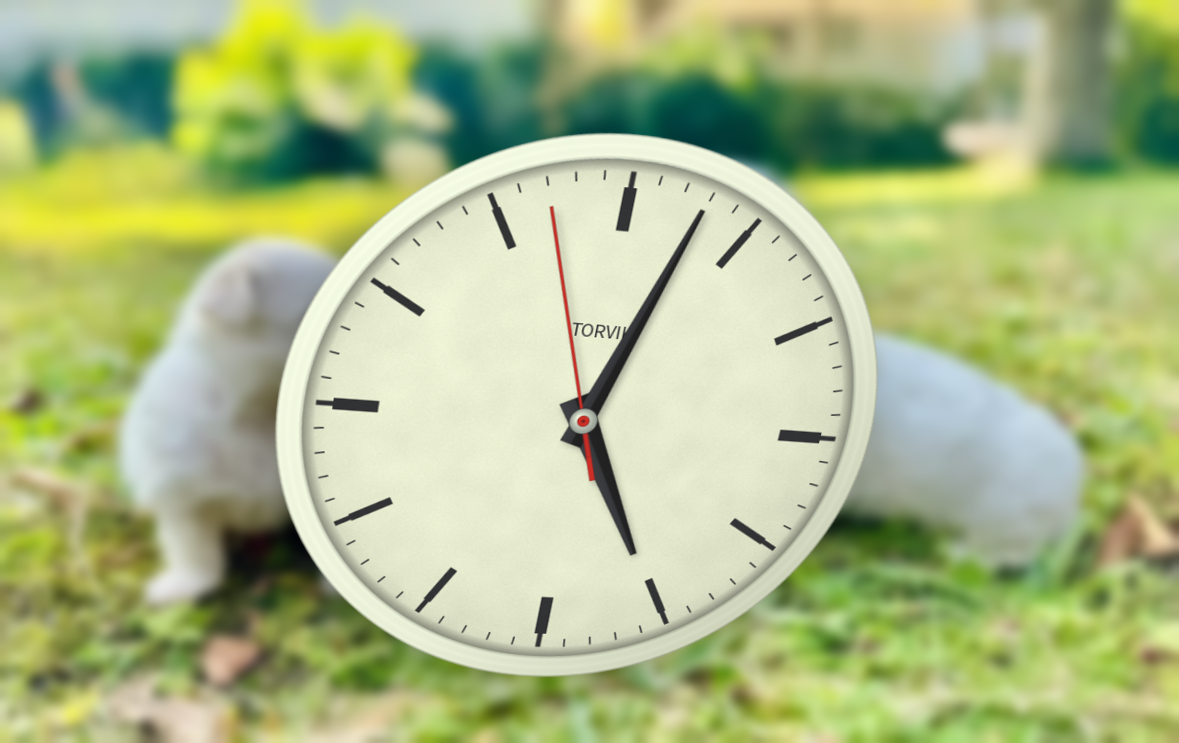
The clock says h=5 m=2 s=57
